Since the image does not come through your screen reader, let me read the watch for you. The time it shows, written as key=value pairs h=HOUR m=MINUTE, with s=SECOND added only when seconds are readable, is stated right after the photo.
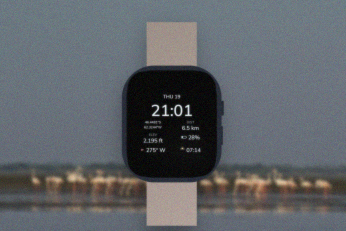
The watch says h=21 m=1
